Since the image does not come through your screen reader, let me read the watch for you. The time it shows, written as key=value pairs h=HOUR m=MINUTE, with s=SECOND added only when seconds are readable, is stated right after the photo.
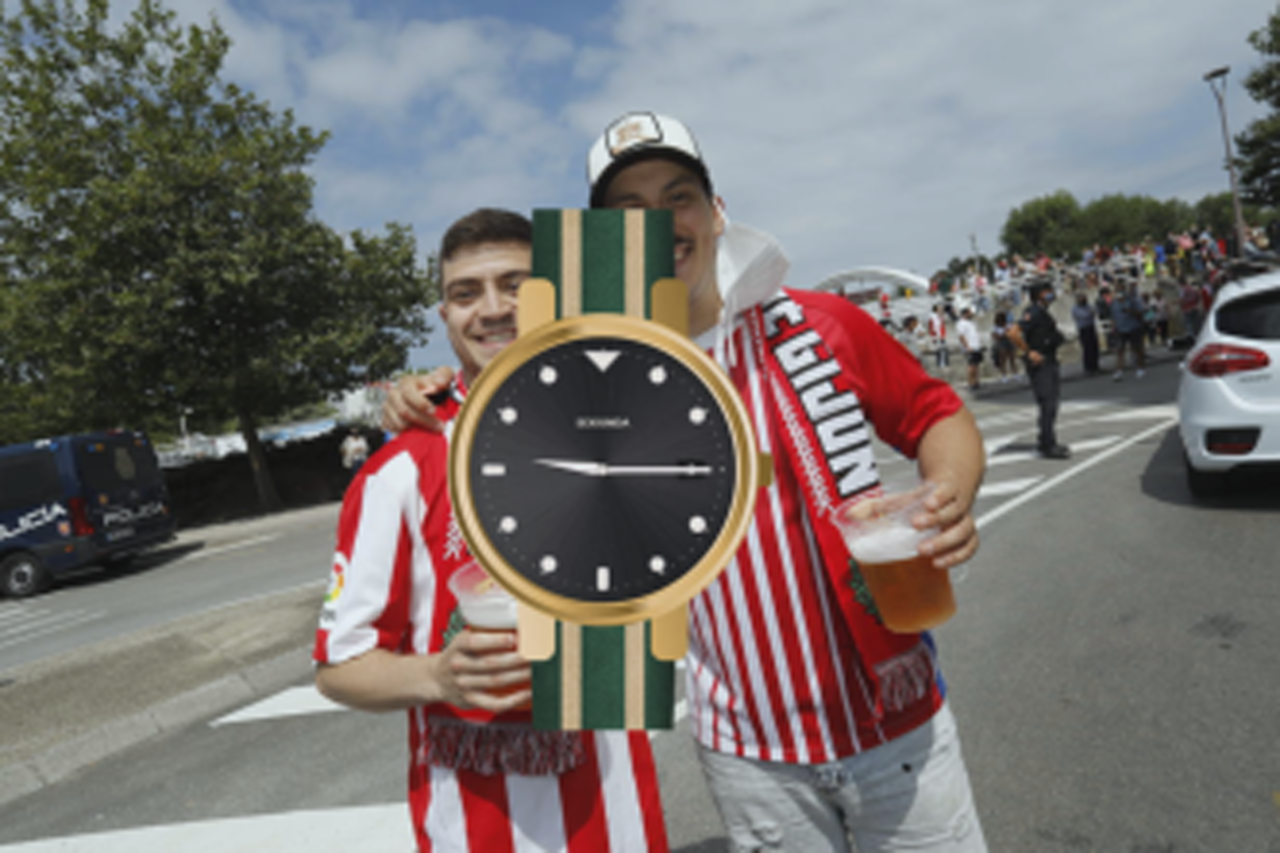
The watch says h=9 m=15
